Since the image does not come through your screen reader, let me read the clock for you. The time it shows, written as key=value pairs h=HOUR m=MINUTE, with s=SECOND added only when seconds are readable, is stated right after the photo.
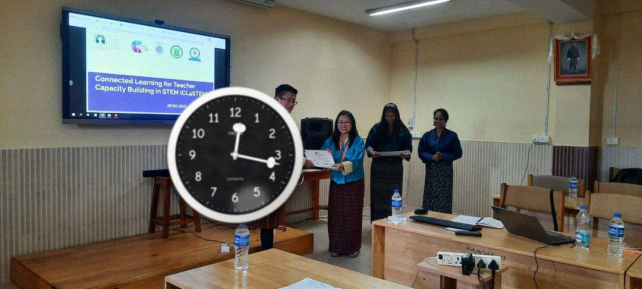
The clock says h=12 m=17
